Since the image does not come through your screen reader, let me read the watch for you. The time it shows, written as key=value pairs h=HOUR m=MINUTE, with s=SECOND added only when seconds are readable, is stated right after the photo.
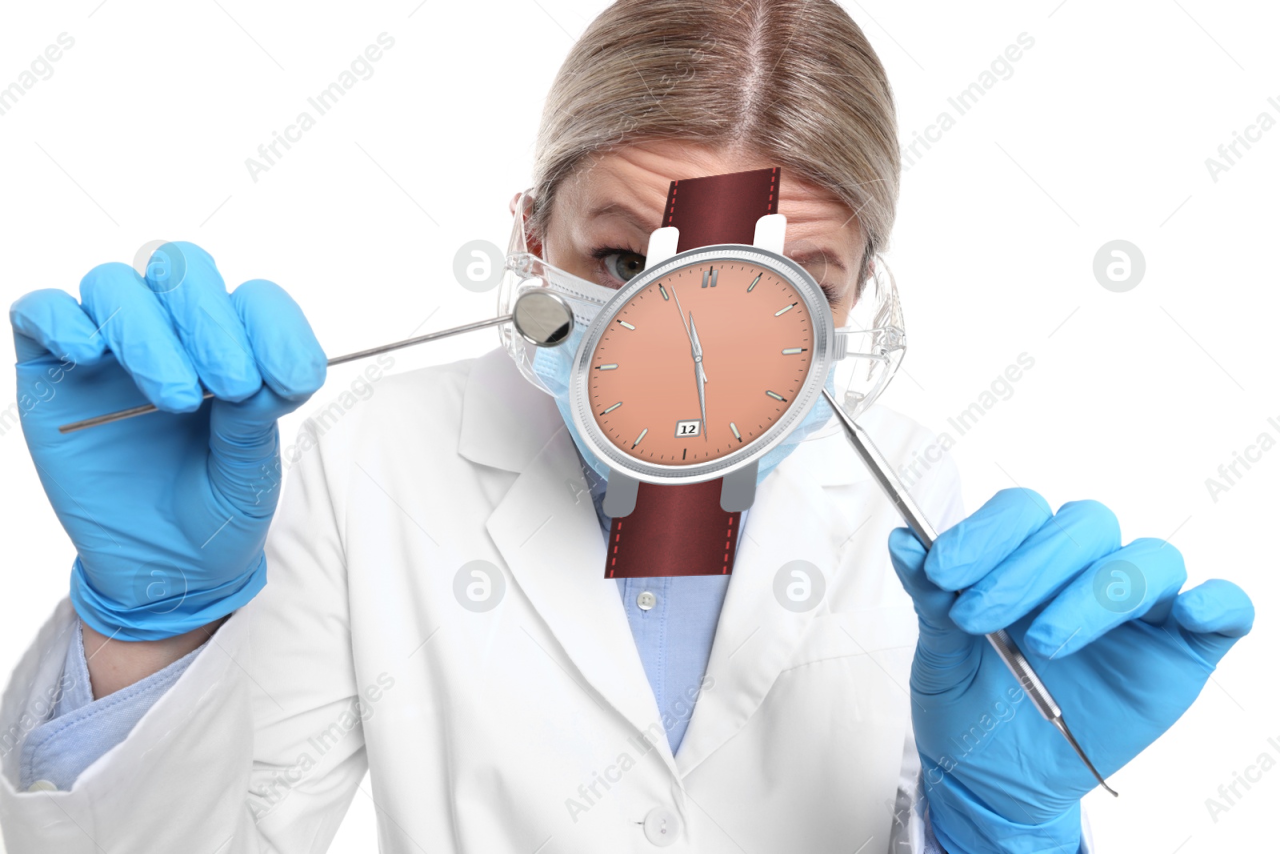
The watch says h=11 m=27 s=56
